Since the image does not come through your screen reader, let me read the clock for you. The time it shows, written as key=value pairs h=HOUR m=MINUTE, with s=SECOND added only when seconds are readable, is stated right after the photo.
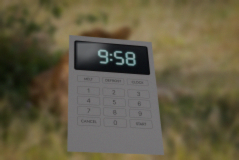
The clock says h=9 m=58
